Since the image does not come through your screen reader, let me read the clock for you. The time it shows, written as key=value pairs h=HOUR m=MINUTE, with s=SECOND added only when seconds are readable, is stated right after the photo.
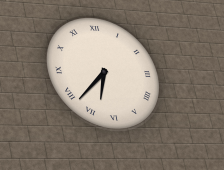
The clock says h=6 m=38
